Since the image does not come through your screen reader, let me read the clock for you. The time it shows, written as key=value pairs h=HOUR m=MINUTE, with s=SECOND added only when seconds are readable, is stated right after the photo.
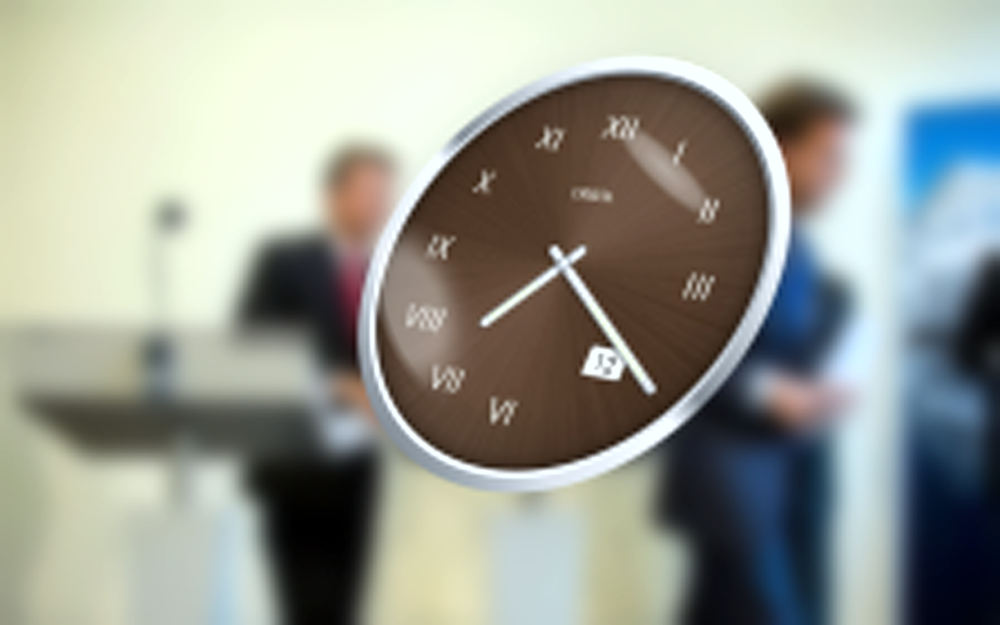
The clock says h=7 m=21
